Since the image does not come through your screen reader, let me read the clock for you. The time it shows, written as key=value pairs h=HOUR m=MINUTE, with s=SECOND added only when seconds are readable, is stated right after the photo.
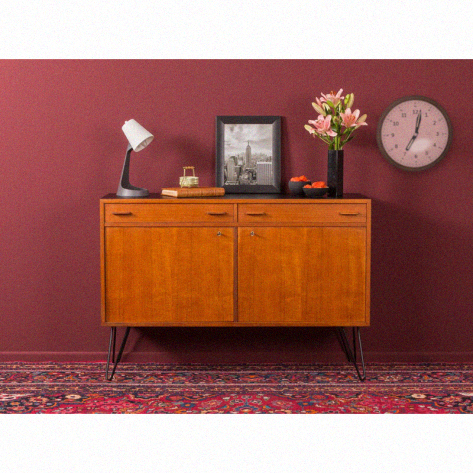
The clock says h=7 m=2
